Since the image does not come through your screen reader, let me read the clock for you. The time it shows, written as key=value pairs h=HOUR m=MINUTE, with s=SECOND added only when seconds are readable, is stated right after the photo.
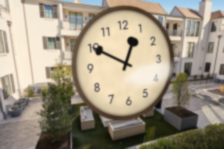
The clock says h=12 m=50
